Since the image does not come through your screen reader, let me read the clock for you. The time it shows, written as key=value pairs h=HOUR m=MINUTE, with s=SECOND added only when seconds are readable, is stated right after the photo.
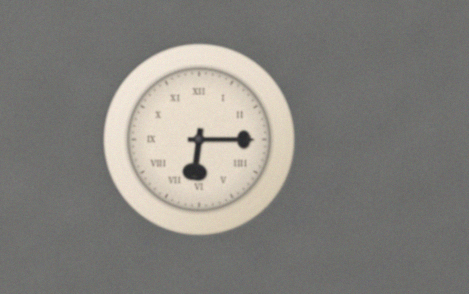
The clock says h=6 m=15
